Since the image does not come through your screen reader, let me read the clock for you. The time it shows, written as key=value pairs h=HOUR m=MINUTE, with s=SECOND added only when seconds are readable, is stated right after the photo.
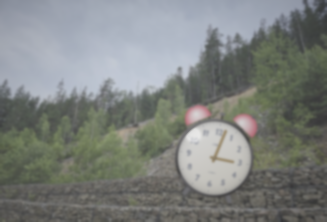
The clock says h=3 m=2
